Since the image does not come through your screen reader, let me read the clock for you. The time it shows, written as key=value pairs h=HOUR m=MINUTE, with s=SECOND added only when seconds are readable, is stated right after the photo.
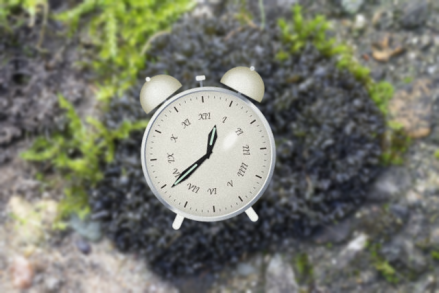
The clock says h=12 m=39
